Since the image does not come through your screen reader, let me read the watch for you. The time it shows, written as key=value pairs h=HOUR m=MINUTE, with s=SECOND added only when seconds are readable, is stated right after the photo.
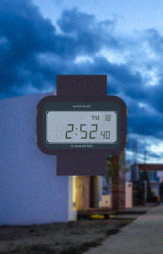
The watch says h=2 m=52 s=40
